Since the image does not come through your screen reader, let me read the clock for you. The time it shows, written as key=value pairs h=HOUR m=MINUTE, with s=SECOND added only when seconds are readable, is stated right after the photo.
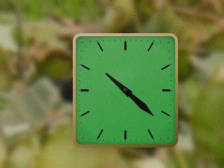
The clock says h=10 m=22
